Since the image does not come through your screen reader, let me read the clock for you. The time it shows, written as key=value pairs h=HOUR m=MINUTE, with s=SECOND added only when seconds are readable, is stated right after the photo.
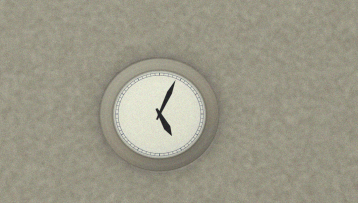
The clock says h=5 m=4
